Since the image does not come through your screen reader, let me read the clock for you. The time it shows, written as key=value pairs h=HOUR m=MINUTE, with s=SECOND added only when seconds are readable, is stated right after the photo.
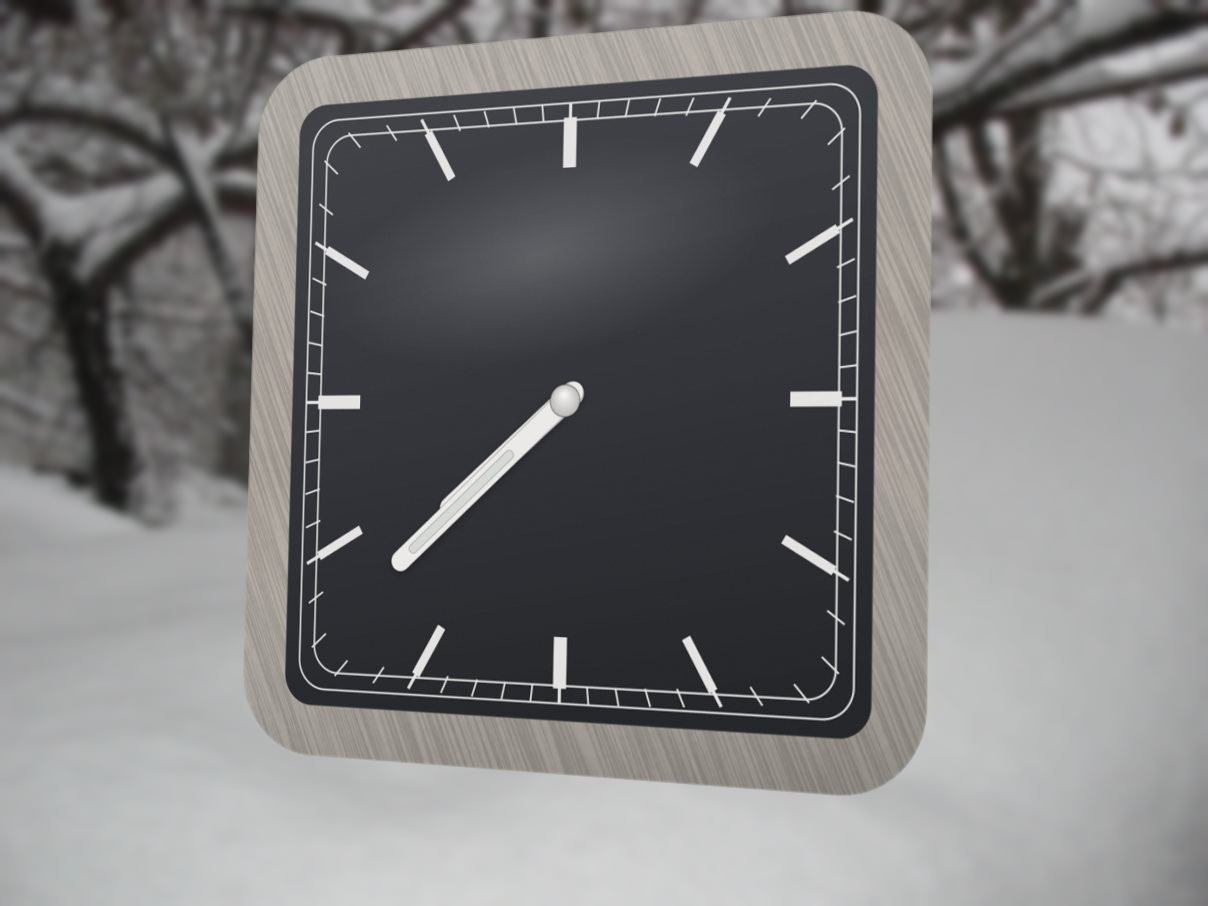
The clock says h=7 m=38
